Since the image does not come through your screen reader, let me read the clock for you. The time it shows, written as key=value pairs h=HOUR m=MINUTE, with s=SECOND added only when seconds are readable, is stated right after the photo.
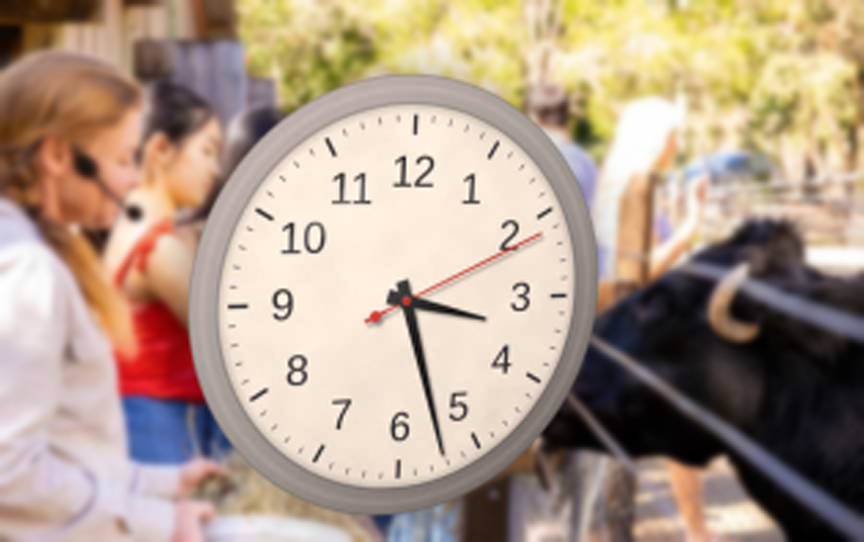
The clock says h=3 m=27 s=11
